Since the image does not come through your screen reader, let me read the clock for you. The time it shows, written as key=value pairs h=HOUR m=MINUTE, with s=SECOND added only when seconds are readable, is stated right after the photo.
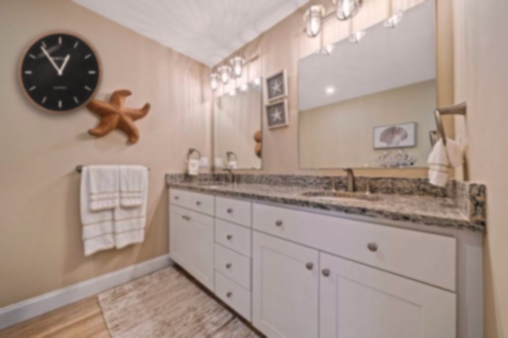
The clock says h=12 m=54
